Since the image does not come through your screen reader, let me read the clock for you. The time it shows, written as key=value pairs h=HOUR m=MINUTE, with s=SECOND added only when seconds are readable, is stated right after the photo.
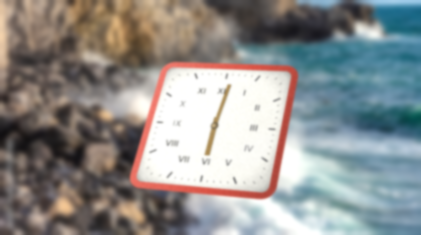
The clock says h=6 m=1
